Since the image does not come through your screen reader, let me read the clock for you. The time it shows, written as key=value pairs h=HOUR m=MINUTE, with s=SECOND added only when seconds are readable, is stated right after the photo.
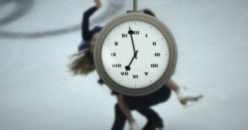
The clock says h=6 m=58
